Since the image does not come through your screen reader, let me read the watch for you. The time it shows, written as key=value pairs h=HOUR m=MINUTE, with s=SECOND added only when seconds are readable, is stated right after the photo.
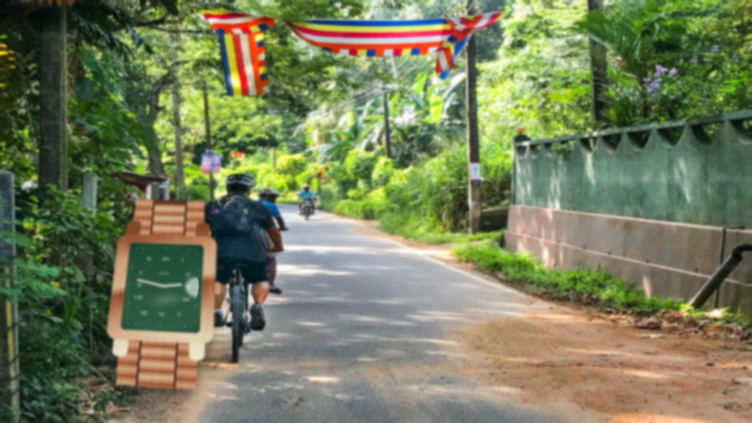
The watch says h=2 m=47
